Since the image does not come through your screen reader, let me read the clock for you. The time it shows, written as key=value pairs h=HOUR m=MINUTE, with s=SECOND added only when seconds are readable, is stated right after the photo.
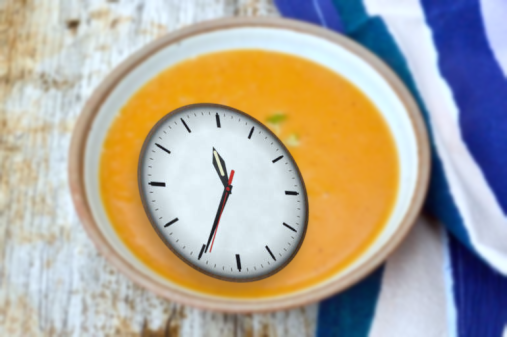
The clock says h=11 m=34 s=34
